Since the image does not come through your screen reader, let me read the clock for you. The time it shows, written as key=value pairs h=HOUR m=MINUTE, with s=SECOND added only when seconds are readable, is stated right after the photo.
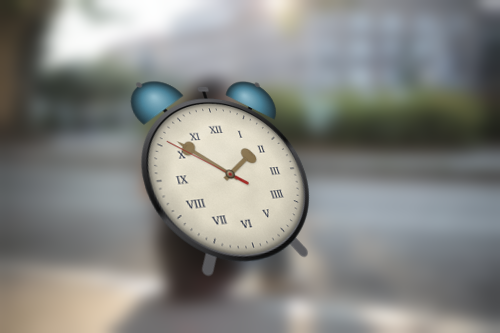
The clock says h=1 m=51 s=51
